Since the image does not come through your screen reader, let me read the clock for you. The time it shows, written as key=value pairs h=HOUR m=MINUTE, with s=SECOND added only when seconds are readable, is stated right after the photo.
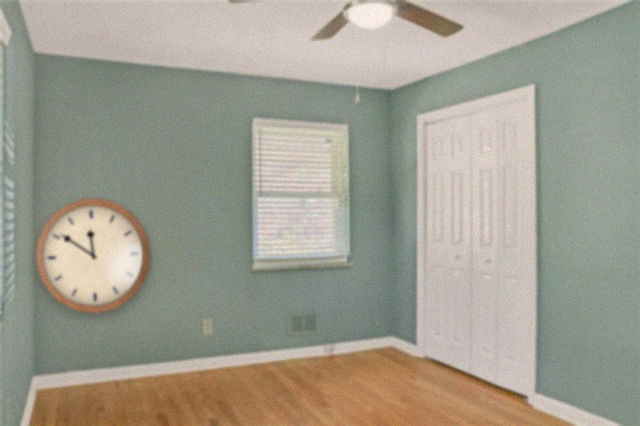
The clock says h=11 m=51
